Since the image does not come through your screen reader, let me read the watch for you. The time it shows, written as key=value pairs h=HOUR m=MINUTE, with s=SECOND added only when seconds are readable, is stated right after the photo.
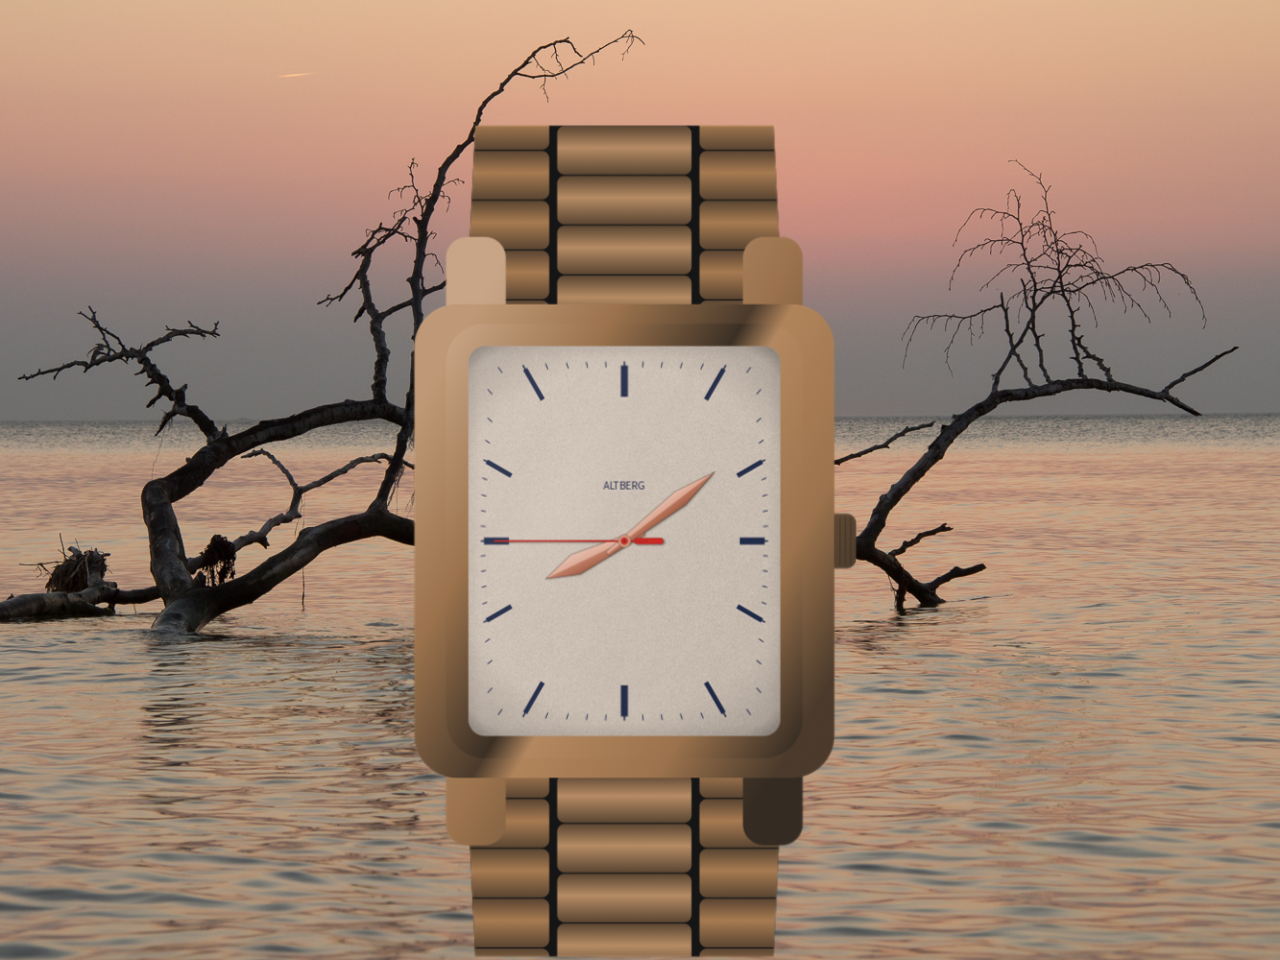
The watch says h=8 m=8 s=45
